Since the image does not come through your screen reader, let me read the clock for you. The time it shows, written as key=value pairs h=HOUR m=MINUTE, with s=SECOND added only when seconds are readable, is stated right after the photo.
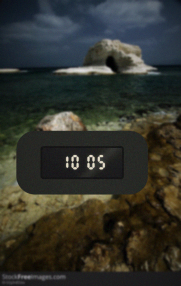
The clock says h=10 m=5
